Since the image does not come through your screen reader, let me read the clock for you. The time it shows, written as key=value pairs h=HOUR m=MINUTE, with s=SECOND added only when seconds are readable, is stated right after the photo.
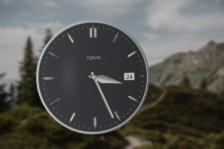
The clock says h=3 m=26
